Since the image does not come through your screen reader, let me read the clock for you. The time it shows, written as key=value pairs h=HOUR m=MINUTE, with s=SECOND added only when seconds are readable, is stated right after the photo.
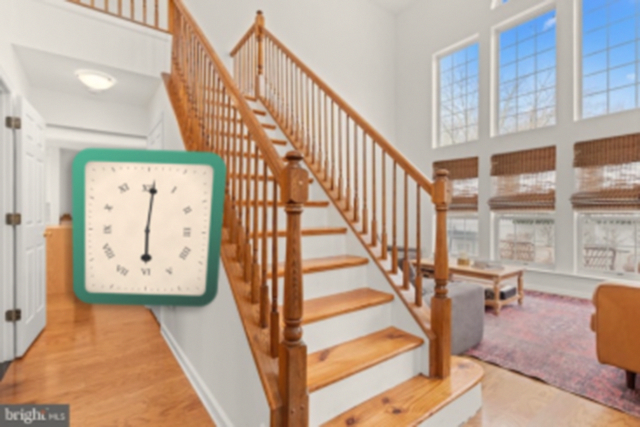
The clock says h=6 m=1
